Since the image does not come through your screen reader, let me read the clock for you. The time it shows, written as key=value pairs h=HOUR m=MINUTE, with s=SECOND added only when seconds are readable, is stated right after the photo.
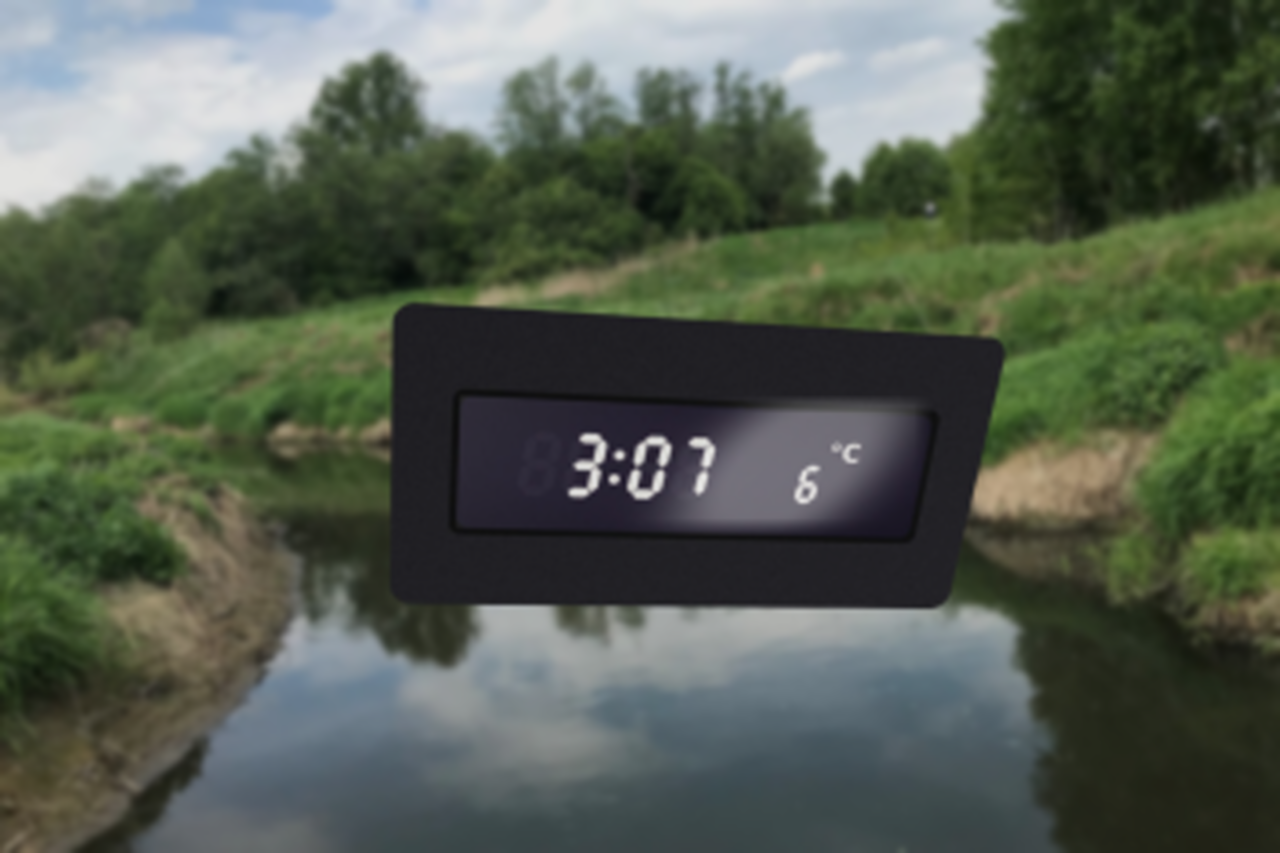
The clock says h=3 m=7
